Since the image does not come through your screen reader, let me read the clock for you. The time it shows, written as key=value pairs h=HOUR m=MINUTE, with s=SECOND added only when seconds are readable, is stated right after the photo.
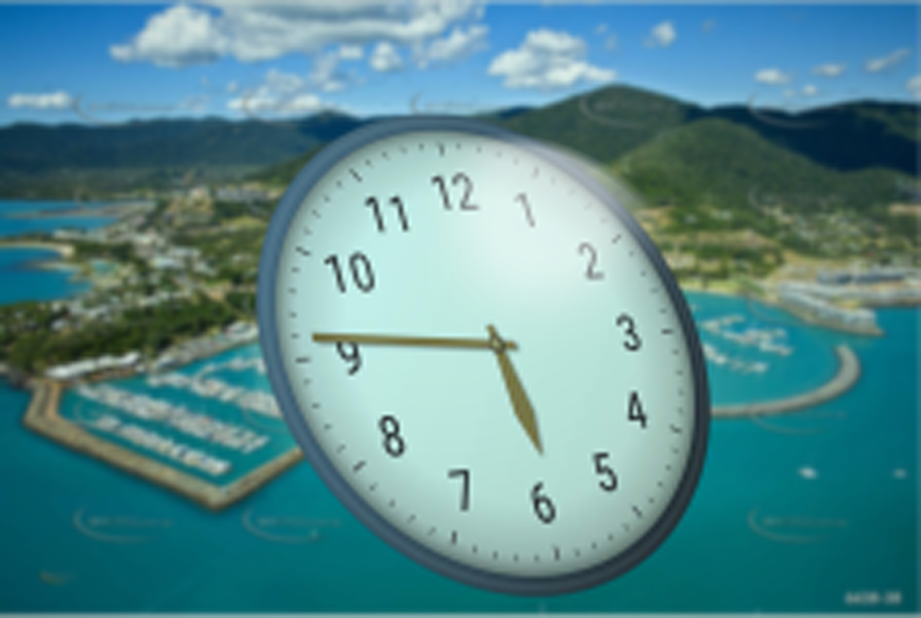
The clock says h=5 m=46
